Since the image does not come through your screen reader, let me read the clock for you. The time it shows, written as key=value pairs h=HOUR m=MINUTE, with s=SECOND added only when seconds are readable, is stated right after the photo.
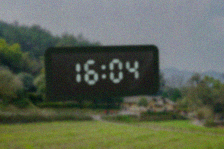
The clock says h=16 m=4
